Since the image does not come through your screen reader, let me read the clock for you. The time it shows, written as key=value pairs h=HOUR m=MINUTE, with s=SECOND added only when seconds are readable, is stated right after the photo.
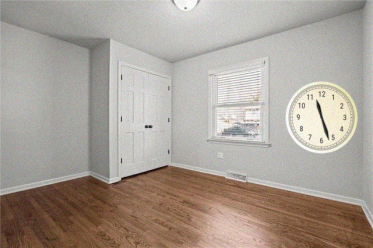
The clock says h=11 m=27
